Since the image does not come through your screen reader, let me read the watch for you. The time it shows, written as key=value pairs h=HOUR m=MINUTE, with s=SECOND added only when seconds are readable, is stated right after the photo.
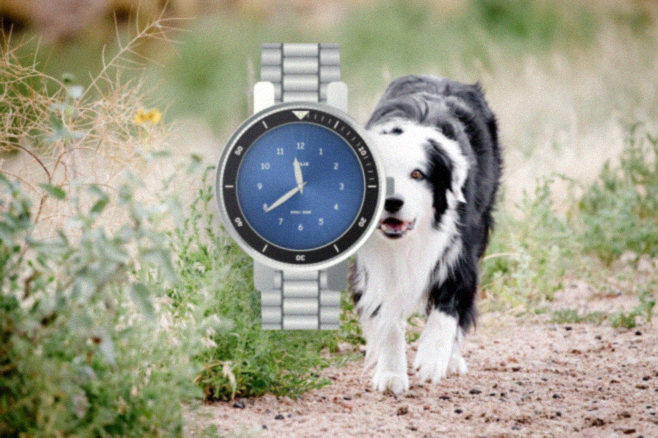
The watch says h=11 m=39
